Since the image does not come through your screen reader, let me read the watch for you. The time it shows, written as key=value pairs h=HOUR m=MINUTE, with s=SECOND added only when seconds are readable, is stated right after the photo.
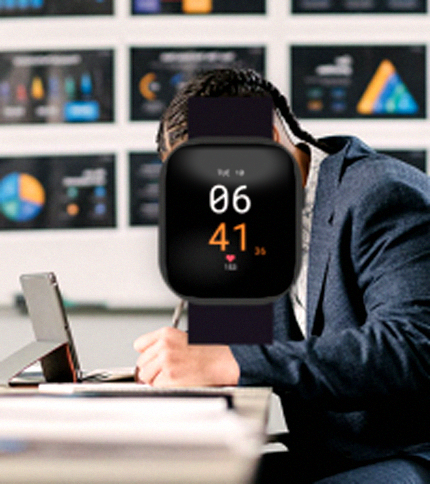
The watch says h=6 m=41
